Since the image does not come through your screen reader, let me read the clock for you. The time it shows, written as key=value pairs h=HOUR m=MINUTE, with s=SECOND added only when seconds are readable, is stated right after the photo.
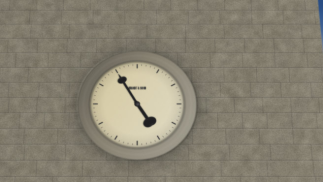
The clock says h=4 m=55
